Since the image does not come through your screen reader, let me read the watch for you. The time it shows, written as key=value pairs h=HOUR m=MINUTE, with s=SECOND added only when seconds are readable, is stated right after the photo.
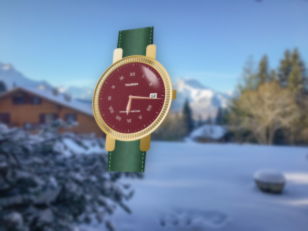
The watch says h=6 m=16
